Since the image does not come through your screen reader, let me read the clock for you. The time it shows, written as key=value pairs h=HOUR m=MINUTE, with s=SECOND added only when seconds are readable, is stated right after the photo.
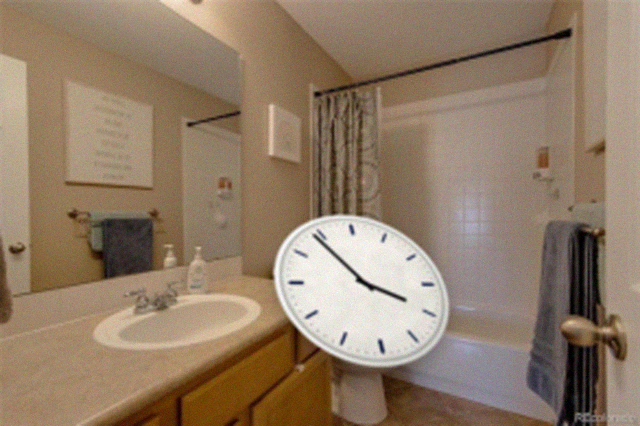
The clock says h=3 m=54
